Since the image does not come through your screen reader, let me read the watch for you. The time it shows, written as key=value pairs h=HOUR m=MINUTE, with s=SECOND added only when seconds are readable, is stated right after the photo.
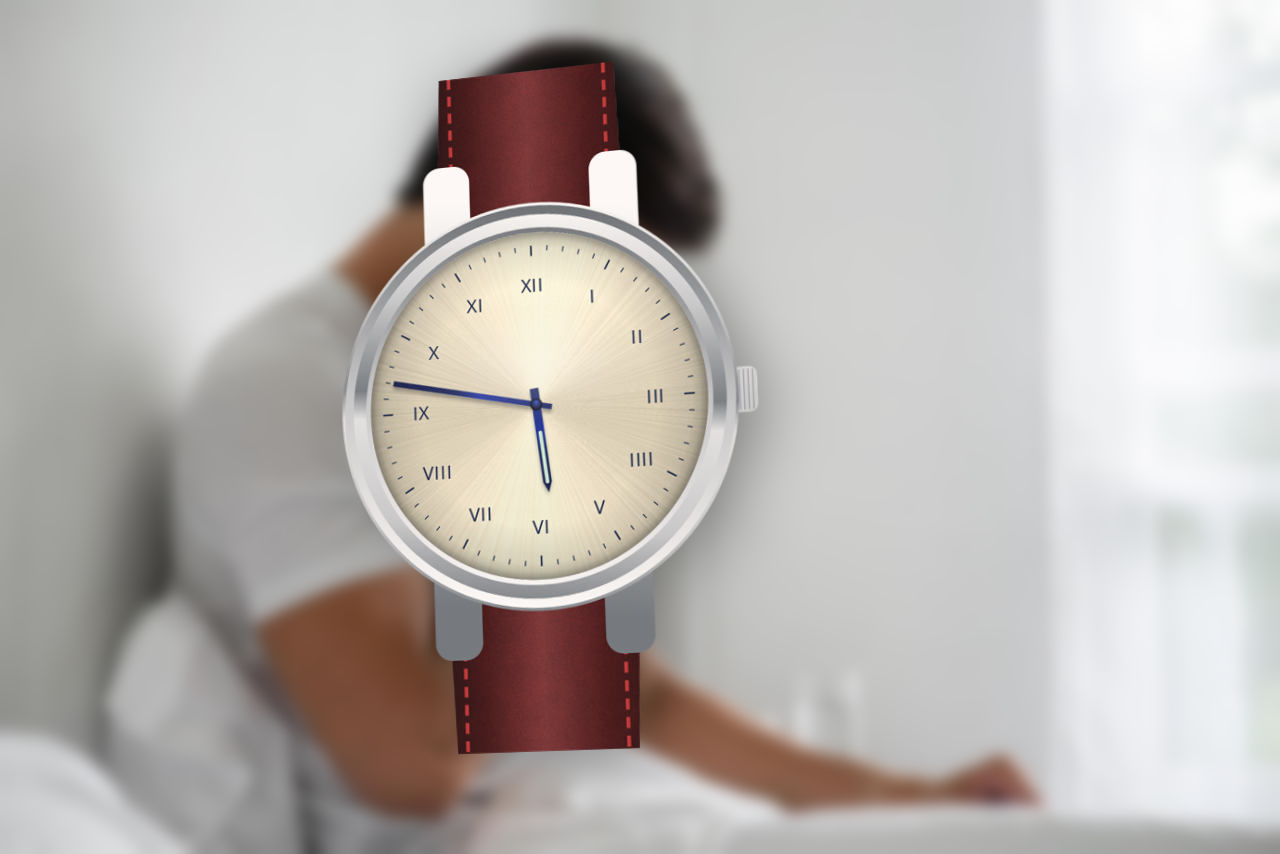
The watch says h=5 m=47
